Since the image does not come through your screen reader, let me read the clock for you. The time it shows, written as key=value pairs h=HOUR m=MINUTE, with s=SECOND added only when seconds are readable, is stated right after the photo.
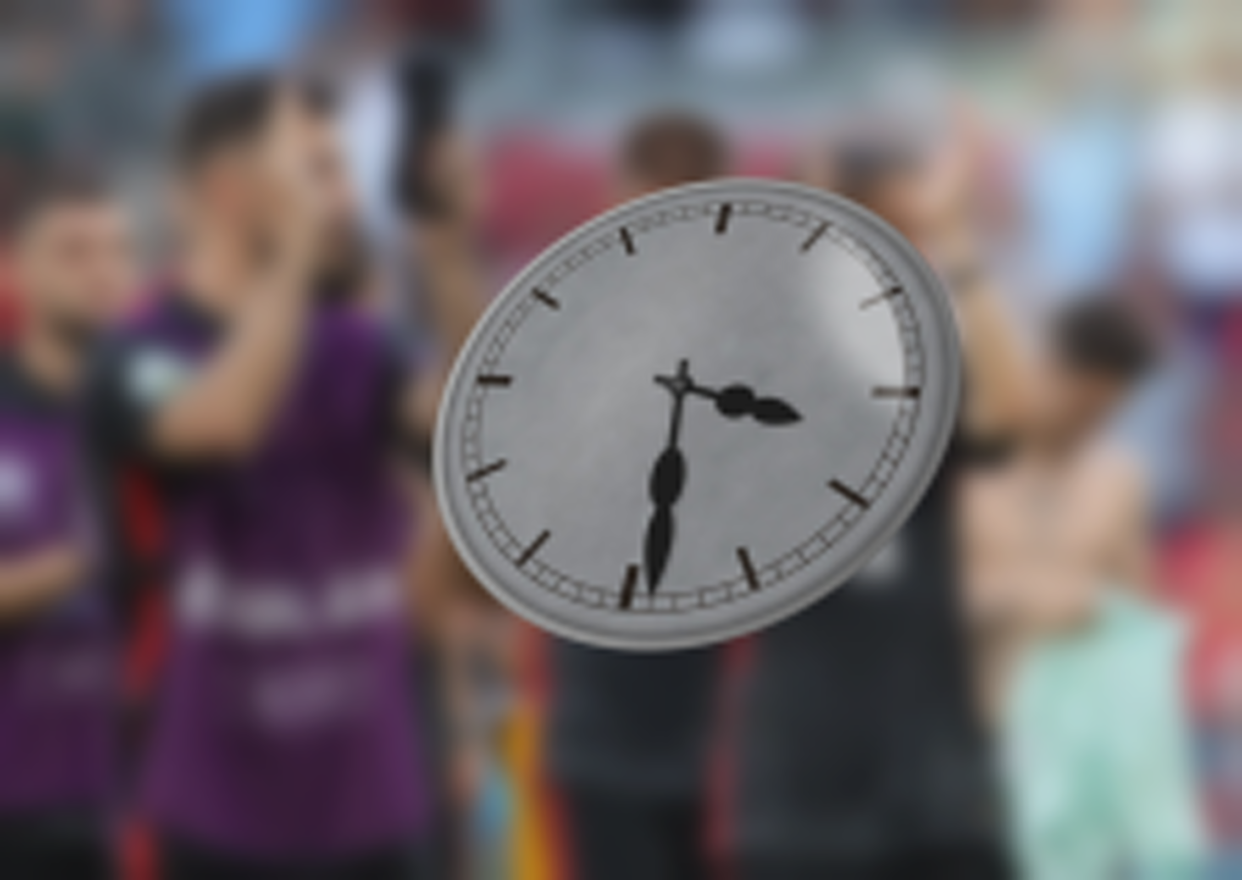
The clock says h=3 m=29
